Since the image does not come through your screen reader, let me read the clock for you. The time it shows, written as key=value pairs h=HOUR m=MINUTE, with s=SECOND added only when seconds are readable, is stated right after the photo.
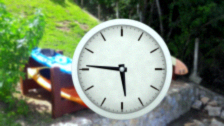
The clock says h=5 m=46
